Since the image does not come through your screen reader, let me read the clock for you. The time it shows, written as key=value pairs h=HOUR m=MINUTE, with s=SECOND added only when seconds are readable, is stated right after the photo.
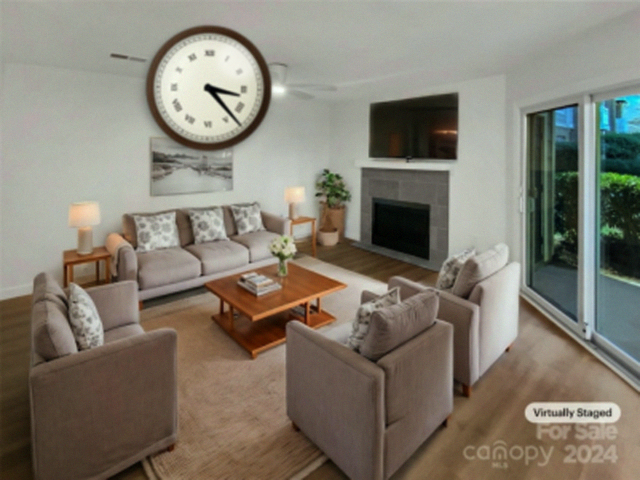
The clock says h=3 m=23
